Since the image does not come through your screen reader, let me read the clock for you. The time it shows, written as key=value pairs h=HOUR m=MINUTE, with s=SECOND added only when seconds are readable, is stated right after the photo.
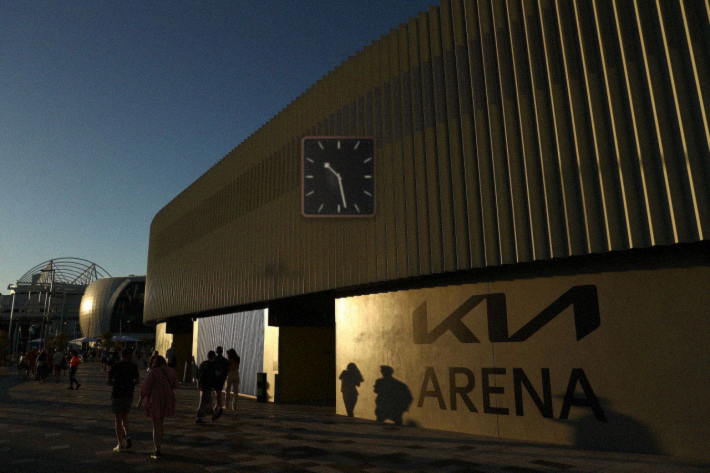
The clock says h=10 m=28
